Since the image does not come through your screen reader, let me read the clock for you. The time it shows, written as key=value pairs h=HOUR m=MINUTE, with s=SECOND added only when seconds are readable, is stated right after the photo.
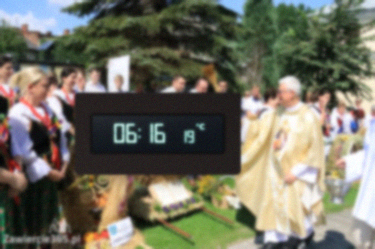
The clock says h=6 m=16
